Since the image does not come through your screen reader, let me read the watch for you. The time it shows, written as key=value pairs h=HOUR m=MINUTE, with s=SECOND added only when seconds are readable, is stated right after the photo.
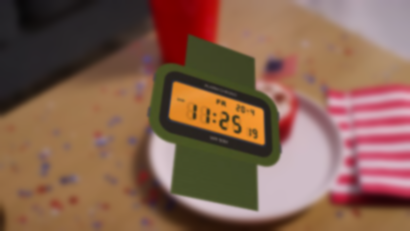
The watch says h=11 m=25
